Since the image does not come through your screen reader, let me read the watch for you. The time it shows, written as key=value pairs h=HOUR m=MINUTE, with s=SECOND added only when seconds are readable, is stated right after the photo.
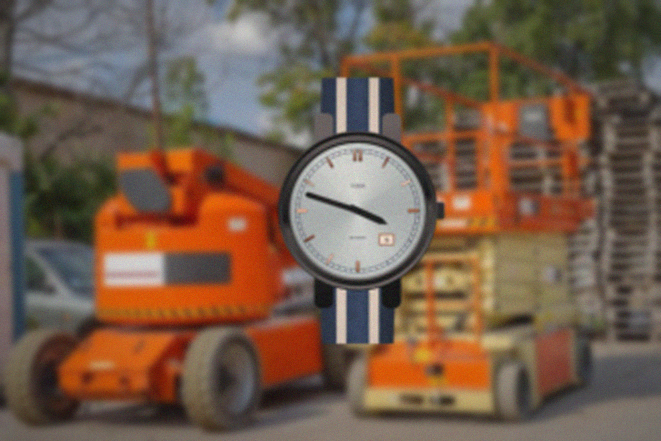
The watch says h=3 m=48
